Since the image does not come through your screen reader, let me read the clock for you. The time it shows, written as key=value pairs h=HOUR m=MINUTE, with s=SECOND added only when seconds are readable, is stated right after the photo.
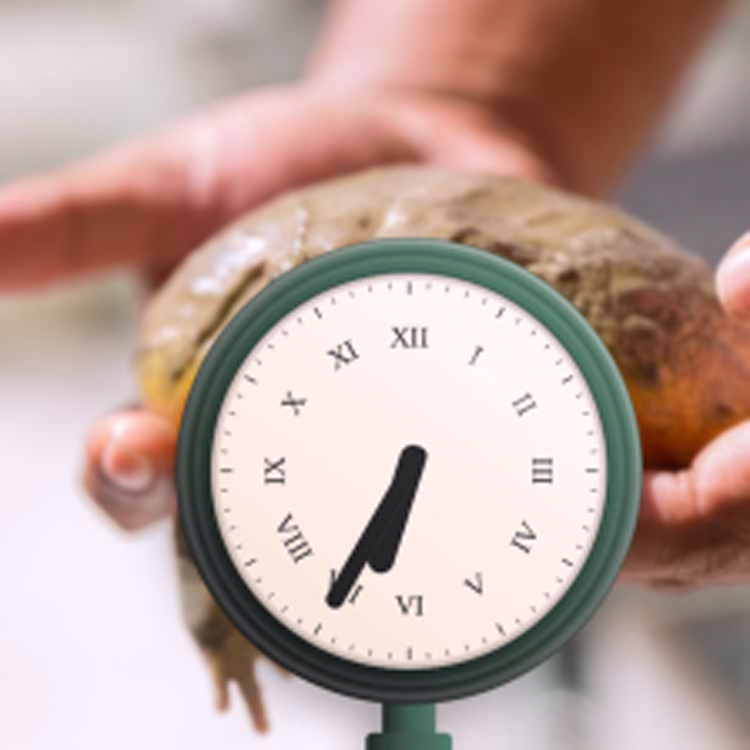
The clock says h=6 m=35
